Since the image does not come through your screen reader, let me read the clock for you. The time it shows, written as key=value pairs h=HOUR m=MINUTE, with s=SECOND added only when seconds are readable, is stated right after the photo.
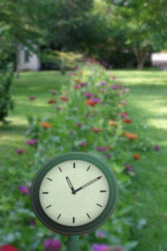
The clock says h=11 m=10
